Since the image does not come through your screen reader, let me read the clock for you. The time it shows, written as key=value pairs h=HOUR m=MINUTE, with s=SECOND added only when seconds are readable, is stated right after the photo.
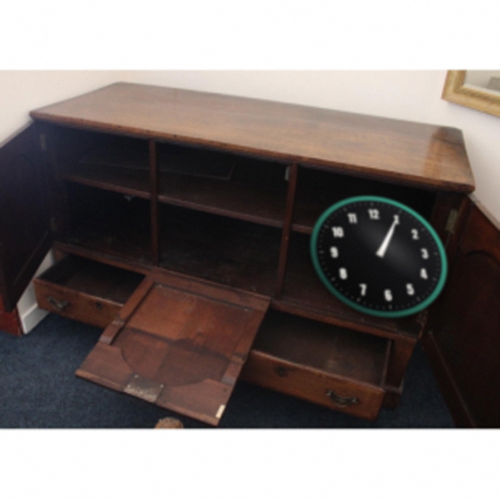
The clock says h=1 m=5
